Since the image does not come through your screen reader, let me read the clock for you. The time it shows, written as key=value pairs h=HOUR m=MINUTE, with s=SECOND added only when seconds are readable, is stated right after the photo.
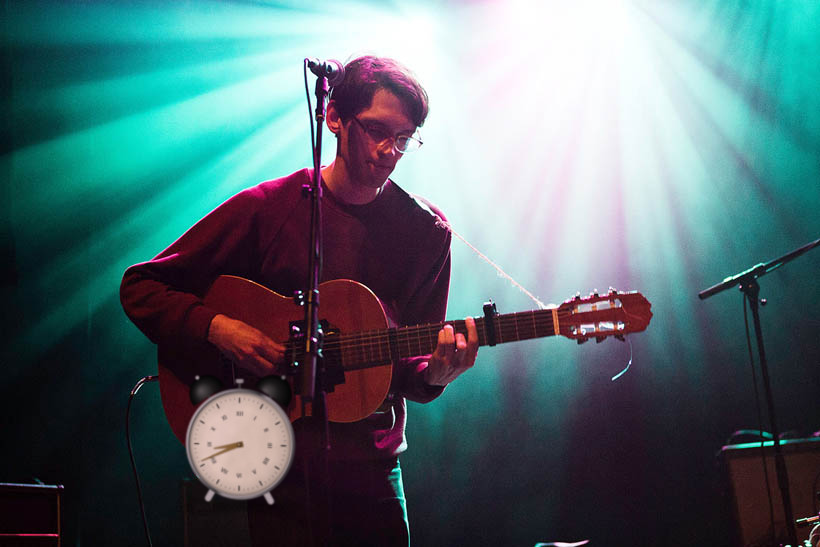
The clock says h=8 m=41
